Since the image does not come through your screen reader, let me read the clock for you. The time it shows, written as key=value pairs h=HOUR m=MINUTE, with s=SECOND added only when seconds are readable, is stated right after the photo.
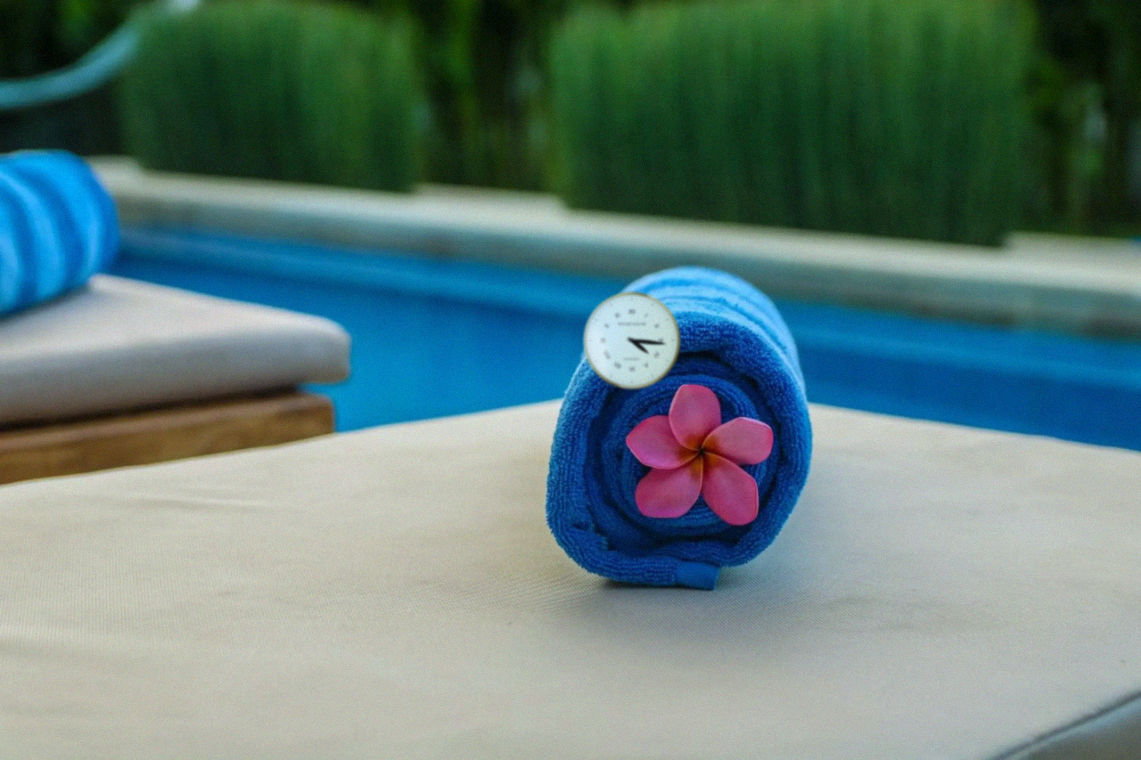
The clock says h=4 m=16
